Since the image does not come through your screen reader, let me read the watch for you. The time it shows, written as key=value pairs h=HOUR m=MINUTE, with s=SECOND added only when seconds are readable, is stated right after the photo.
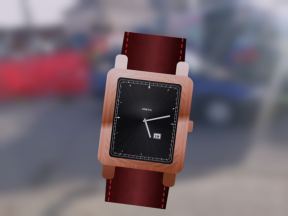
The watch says h=5 m=12
